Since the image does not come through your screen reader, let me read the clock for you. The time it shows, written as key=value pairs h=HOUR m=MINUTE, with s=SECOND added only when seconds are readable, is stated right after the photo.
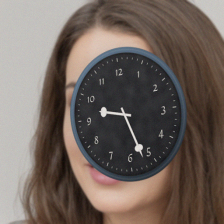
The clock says h=9 m=27
